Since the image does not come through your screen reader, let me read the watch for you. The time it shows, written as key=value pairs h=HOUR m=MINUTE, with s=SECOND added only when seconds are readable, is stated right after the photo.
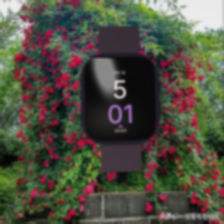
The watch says h=5 m=1
